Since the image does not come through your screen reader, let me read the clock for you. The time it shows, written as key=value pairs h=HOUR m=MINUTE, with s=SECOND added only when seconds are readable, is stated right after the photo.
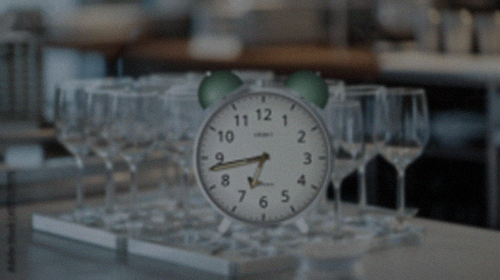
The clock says h=6 m=43
